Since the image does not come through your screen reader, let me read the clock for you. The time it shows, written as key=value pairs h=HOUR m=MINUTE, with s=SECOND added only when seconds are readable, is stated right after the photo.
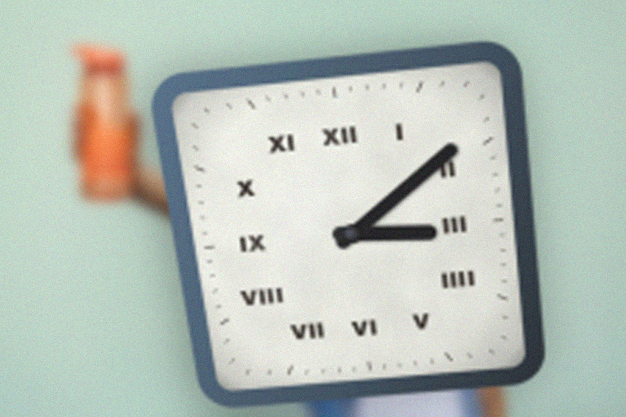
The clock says h=3 m=9
